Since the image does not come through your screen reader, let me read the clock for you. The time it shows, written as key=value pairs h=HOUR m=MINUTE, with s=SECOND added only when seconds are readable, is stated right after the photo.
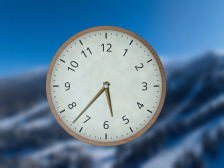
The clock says h=5 m=37
